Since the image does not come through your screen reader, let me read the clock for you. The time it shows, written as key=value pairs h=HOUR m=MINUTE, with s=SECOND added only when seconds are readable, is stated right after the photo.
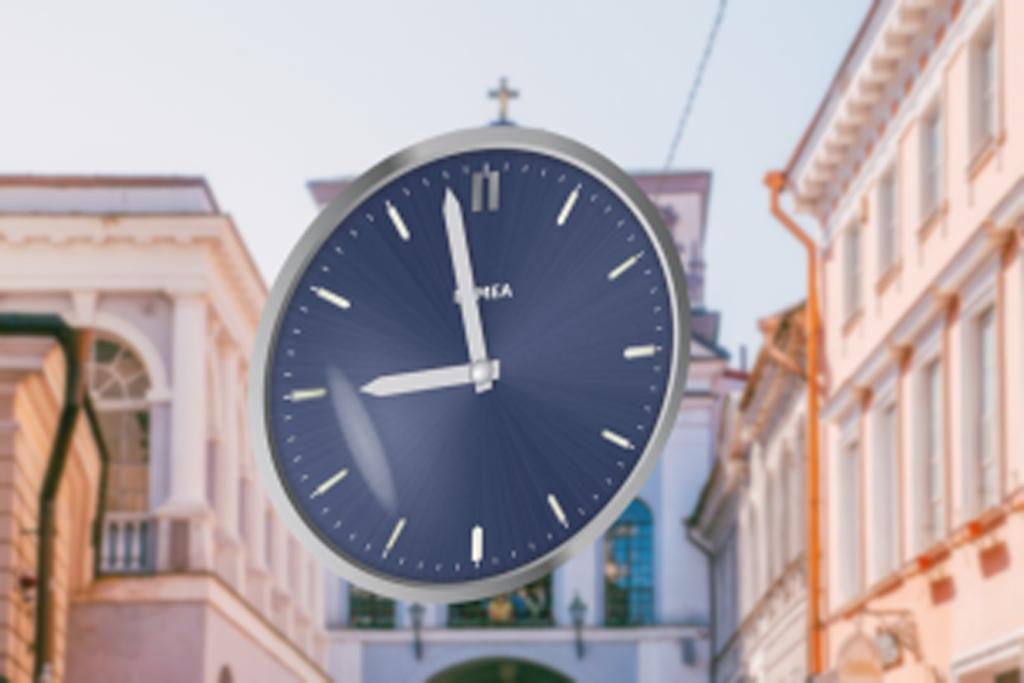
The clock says h=8 m=58
